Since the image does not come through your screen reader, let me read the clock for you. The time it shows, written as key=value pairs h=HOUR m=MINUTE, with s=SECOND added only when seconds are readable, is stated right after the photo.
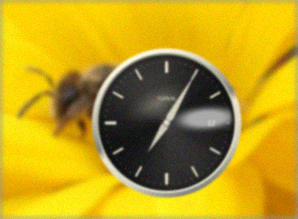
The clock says h=7 m=5
